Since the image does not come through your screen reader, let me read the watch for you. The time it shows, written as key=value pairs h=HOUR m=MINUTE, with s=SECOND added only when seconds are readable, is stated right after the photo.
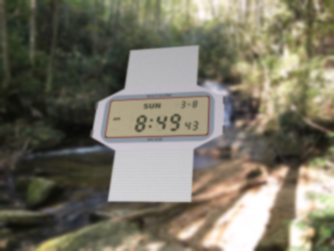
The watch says h=8 m=49
